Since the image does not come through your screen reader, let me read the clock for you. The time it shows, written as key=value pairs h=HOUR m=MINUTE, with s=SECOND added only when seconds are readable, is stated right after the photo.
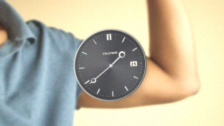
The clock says h=1 m=39
